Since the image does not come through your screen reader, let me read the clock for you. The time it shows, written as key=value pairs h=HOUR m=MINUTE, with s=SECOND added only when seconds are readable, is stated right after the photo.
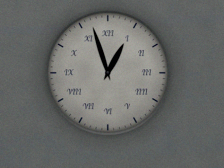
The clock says h=12 m=57
